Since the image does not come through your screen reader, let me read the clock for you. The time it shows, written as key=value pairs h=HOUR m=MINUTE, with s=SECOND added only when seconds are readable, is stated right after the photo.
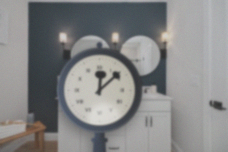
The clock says h=12 m=8
